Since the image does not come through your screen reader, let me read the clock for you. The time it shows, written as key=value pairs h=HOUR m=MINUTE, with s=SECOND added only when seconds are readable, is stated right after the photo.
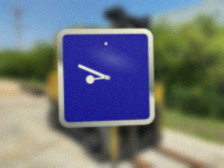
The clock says h=8 m=49
